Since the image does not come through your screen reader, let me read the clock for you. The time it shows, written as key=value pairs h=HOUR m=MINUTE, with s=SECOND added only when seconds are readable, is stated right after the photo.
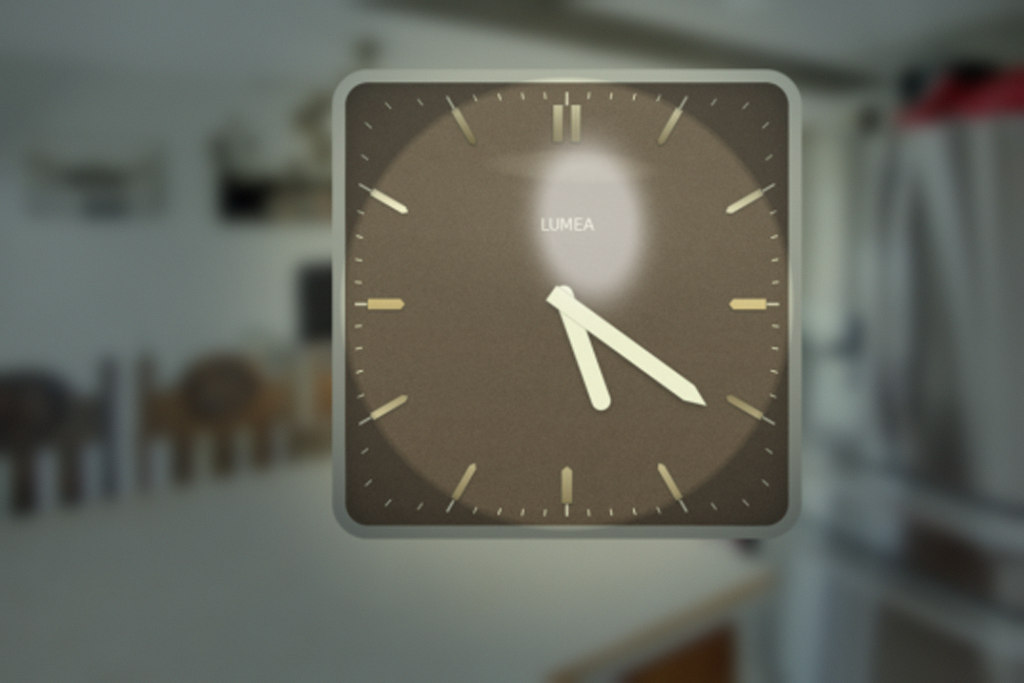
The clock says h=5 m=21
